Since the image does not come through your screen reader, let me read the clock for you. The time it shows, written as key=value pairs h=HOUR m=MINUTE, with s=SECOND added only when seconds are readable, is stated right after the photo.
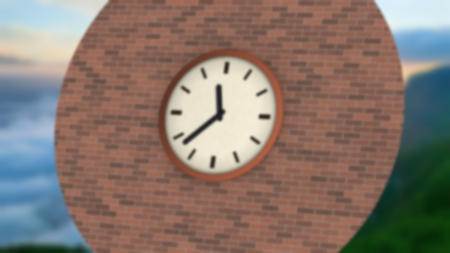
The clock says h=11 m=38
